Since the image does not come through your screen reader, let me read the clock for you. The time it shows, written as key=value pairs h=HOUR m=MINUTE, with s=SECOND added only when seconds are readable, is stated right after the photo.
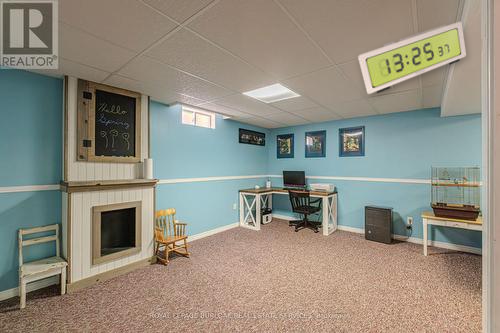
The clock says h=13 m=25 s=37
